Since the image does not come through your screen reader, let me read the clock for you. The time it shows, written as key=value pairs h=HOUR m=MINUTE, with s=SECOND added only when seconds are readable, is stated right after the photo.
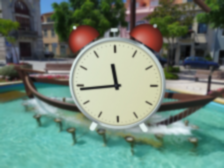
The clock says h=11 m=44
